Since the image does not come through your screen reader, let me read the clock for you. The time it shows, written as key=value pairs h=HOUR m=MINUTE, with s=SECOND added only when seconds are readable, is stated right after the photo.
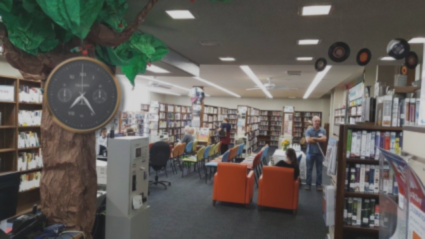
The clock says h=7 m=24
